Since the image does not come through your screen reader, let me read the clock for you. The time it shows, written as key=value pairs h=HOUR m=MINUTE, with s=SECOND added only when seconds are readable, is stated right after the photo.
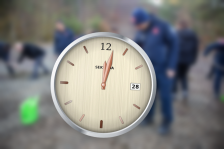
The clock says h=12 m=2
